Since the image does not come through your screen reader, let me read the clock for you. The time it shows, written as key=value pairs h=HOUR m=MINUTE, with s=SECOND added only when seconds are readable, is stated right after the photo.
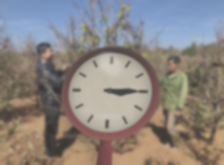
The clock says h=3 m=15
